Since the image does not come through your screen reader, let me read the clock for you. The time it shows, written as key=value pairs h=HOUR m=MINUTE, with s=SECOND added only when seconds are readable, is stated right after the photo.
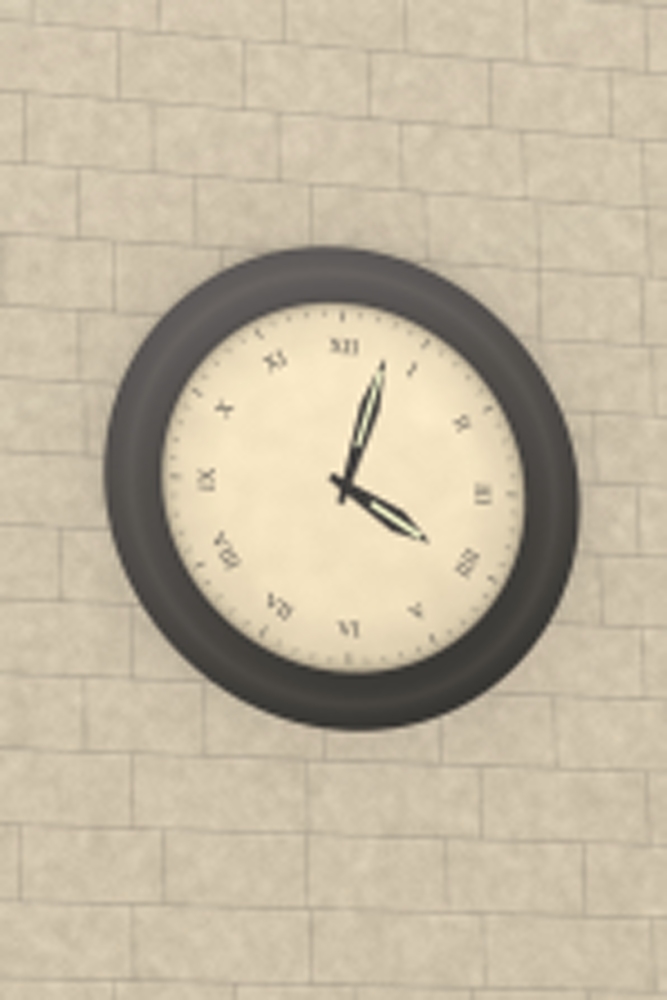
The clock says h=4 m=3
